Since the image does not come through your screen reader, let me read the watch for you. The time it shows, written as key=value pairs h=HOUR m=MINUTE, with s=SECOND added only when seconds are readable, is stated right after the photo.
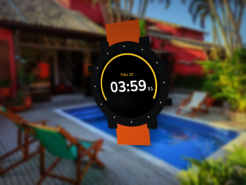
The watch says h=3 m=59
